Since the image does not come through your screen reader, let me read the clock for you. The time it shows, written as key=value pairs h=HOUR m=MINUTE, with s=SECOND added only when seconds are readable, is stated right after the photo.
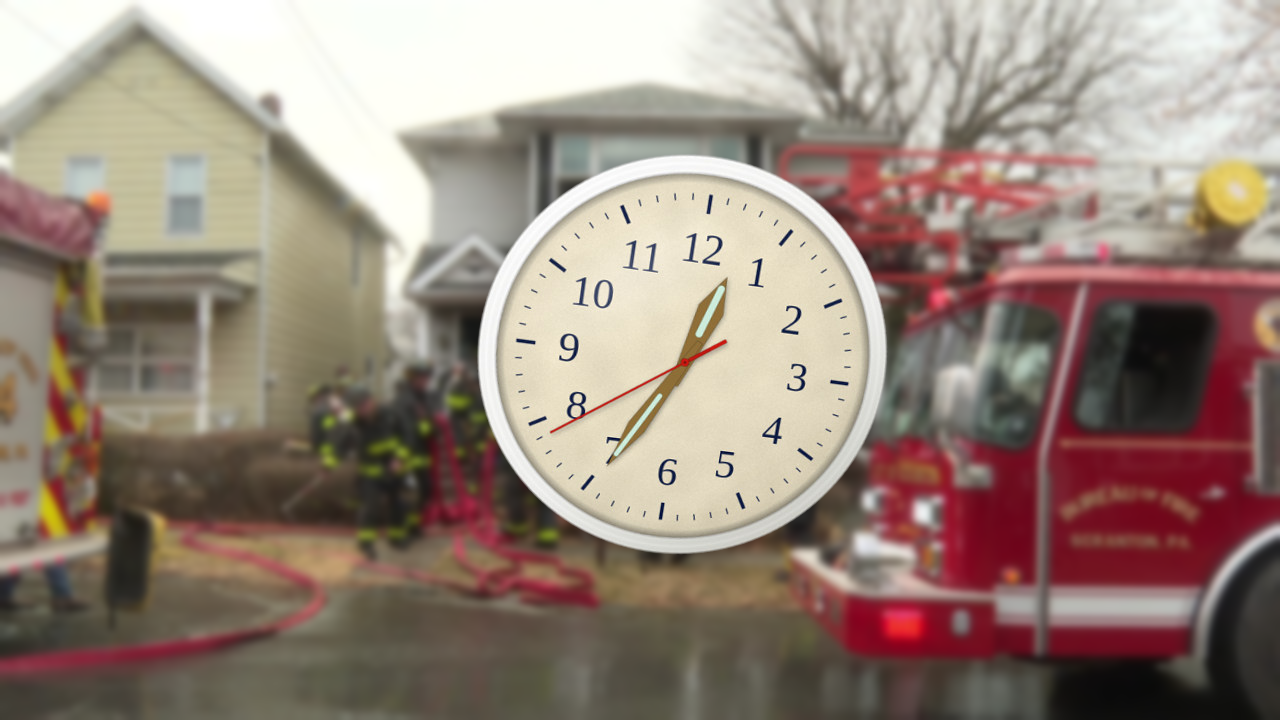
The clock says h=12 m=34 s=39
